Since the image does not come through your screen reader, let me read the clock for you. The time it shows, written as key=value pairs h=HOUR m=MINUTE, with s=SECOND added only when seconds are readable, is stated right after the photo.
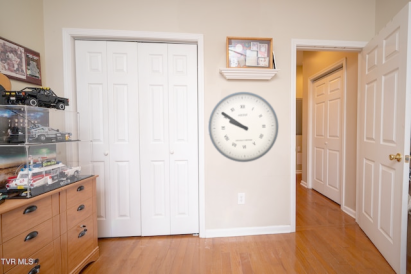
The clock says h=9 m=51
